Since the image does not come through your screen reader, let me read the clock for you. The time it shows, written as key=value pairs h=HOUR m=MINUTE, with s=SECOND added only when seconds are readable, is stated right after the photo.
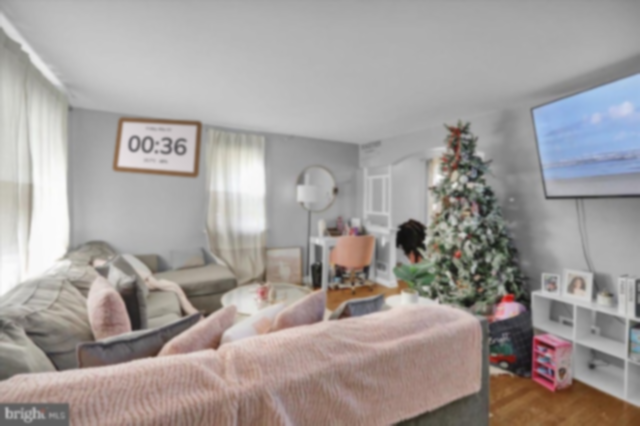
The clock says h=0 m=36
